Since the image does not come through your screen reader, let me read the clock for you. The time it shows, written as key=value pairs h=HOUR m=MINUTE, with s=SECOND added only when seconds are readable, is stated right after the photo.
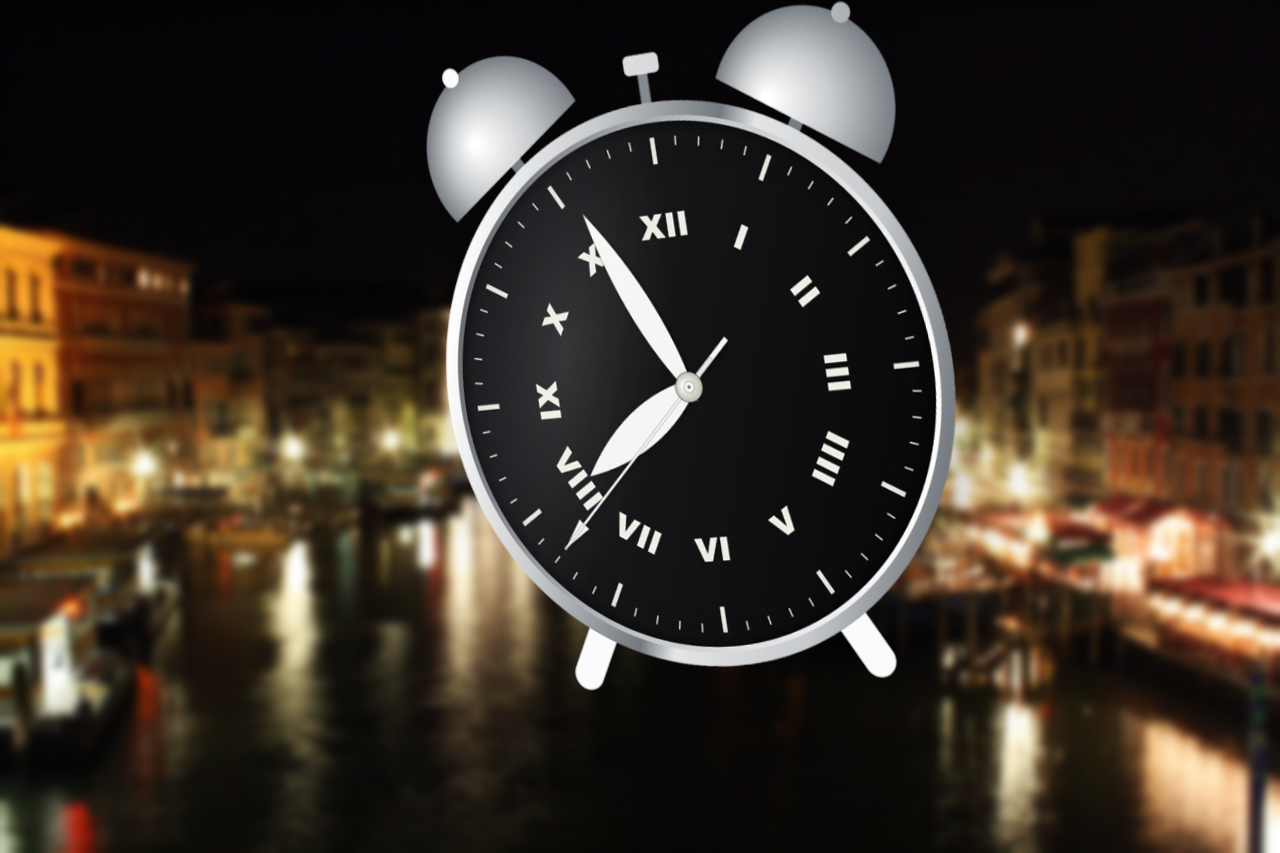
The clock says h=7 m=55 s=38
